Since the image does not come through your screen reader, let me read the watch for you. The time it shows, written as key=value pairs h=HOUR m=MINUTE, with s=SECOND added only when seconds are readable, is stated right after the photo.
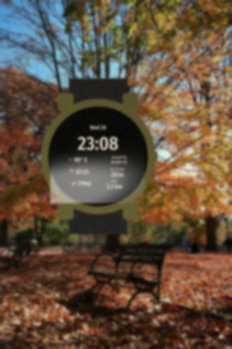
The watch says h=23 m=8
